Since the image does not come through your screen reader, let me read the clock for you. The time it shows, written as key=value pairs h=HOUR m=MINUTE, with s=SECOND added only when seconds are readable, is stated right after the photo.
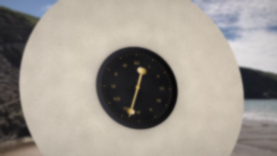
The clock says h=12 m=33
